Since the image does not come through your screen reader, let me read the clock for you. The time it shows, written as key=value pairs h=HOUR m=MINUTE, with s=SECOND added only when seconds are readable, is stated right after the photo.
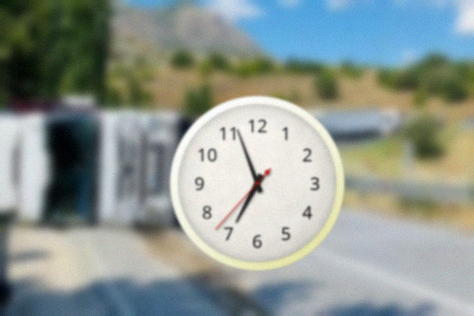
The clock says h=6 m=56 s=37
